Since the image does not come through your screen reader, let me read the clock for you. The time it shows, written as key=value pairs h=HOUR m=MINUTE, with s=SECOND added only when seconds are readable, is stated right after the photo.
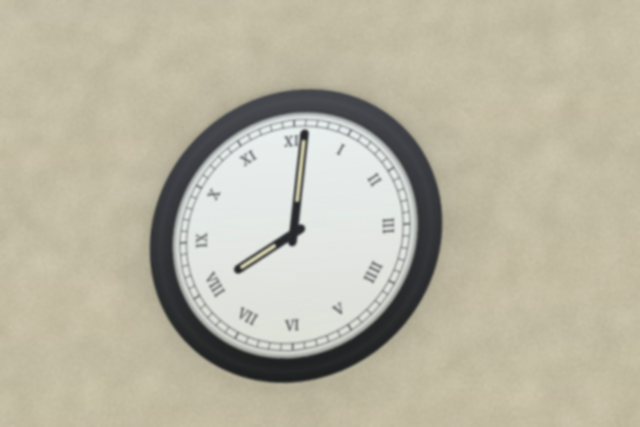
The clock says h=8 m=1
